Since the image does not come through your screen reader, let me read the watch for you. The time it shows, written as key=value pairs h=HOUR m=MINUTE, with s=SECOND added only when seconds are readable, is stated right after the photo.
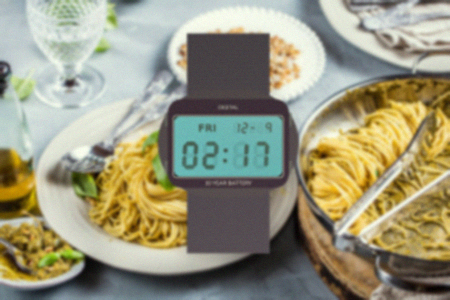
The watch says h=2 m=17
